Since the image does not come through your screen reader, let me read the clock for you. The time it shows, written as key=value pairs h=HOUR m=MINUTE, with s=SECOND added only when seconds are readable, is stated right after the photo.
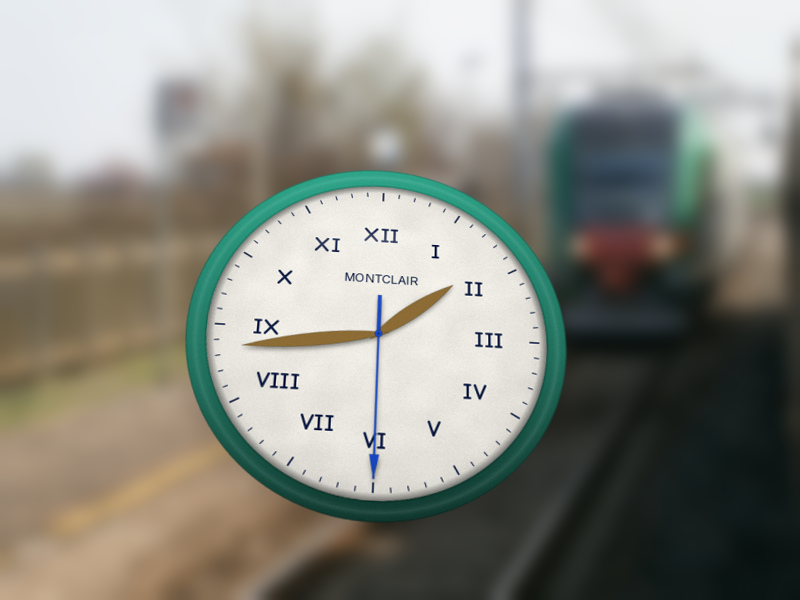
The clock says h=1 m=43 s=30
